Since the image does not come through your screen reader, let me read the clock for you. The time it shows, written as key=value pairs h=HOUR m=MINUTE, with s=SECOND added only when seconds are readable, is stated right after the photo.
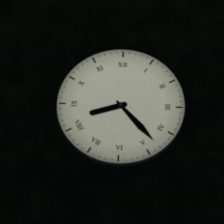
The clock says h=8 m=23
